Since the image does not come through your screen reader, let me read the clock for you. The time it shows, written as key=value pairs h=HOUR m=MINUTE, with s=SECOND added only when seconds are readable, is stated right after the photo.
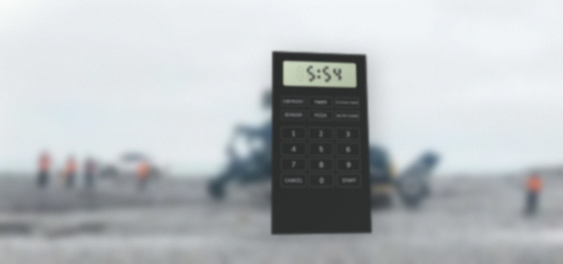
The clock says h=5 m=54
